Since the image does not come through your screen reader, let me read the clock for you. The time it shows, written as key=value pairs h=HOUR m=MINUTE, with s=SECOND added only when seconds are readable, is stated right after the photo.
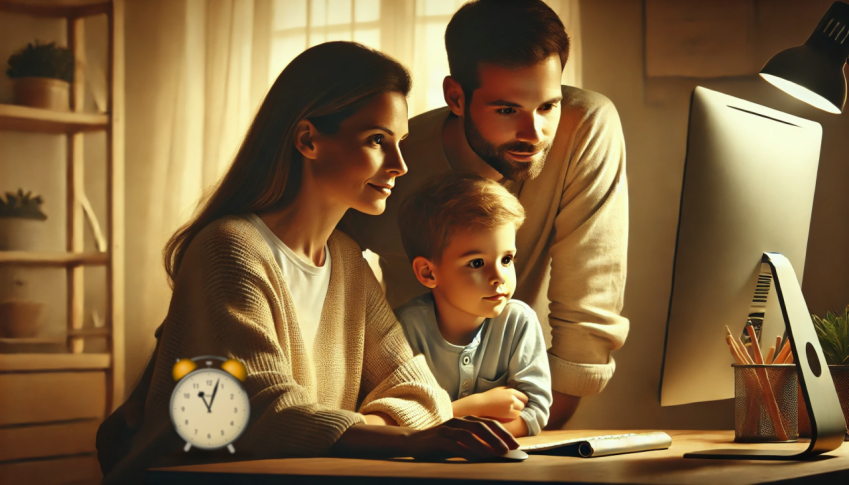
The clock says h=11 m=3
